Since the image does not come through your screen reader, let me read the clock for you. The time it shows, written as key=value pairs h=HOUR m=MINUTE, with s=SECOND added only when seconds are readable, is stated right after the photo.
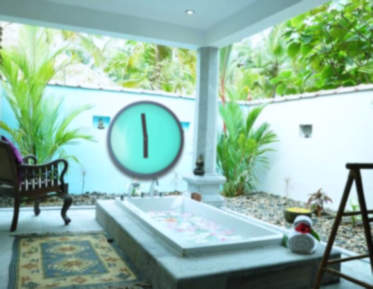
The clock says h=5 m=59
